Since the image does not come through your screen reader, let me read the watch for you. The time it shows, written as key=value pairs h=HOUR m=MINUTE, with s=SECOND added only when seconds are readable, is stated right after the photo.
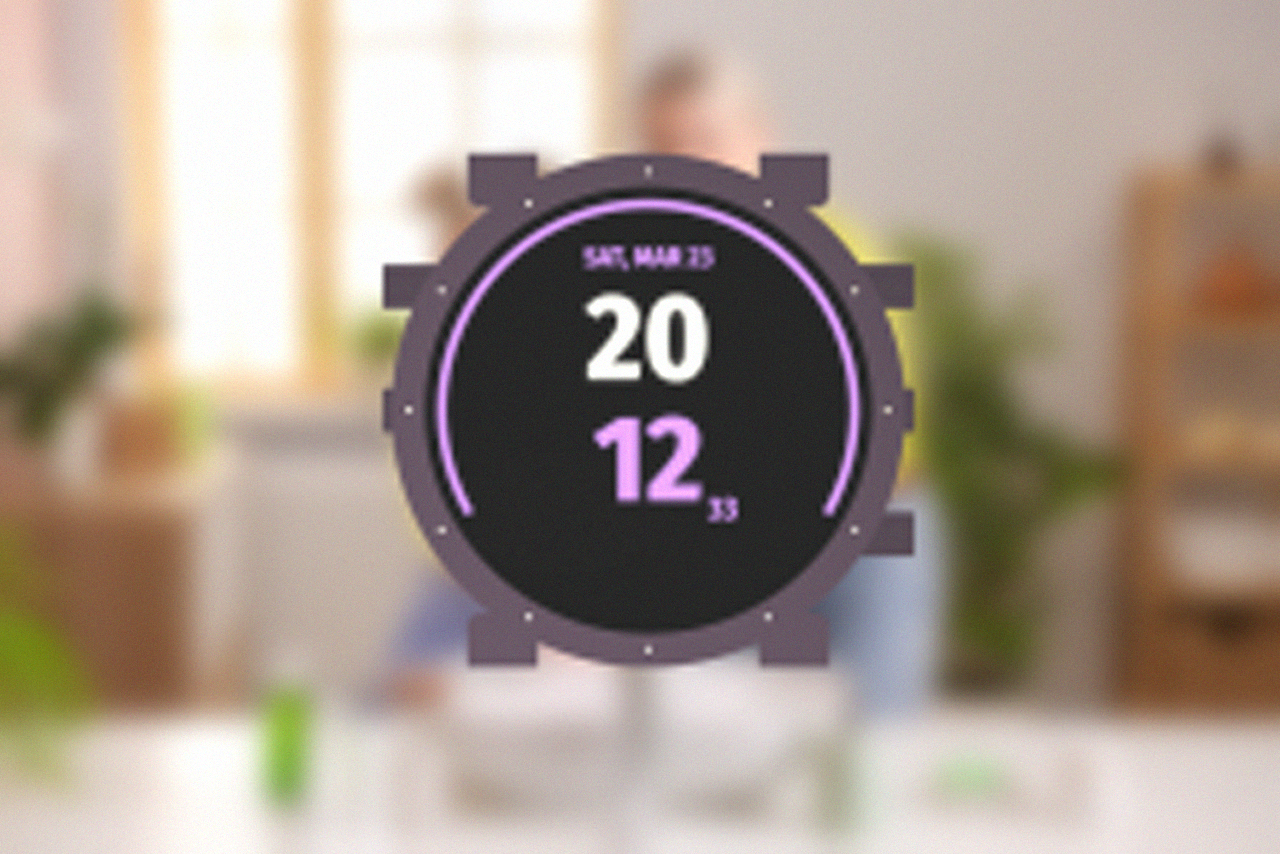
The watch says h=20 m=12
